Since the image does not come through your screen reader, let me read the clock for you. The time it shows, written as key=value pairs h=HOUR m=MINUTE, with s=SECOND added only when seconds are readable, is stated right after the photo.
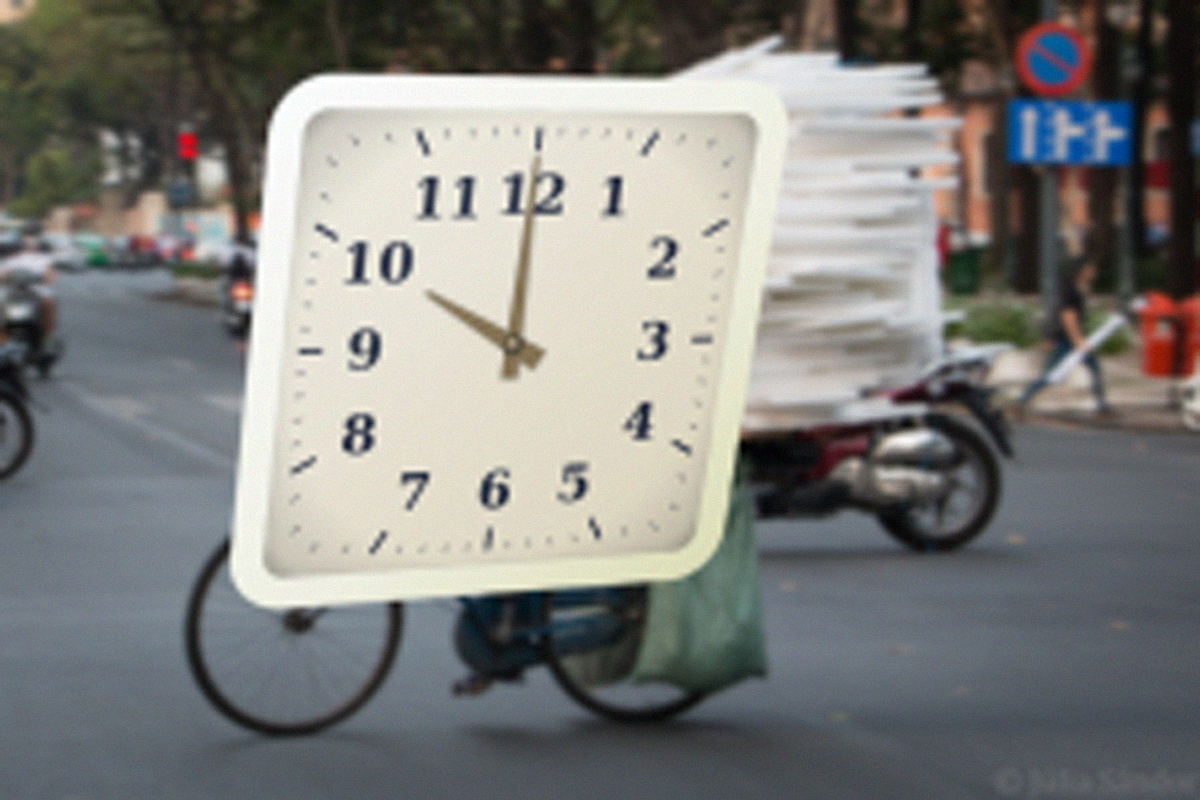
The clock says h=10 m=0
